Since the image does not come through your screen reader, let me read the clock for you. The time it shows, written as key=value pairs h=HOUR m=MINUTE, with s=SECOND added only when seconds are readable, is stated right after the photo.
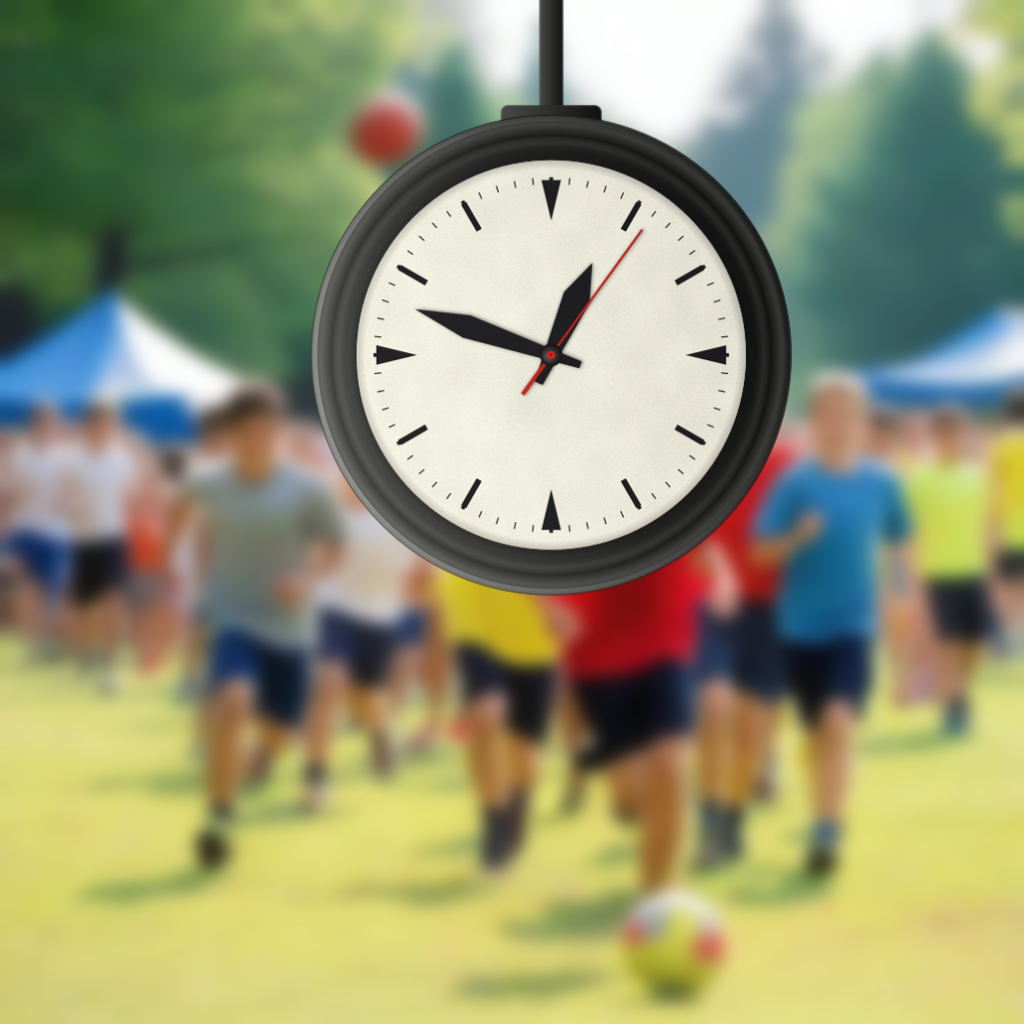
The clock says h=12 m=48 s=6
